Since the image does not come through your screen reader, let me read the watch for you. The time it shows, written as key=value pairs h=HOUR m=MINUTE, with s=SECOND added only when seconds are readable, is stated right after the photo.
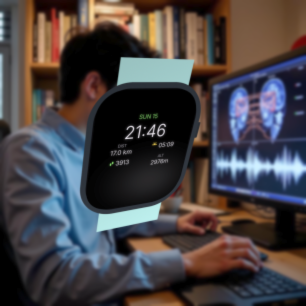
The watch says h=21 m=46
